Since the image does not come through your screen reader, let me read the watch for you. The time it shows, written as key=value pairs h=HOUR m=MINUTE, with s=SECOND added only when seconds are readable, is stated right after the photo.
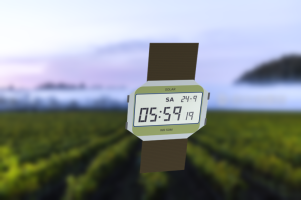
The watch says h=5 m=59 s=19
